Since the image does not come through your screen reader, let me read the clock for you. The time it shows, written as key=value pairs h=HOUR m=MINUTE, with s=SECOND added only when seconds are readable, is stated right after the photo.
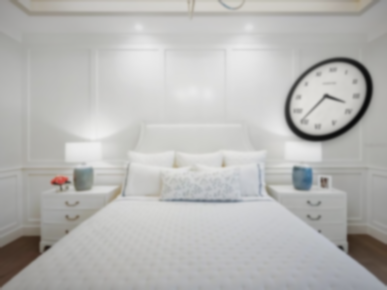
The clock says h=3 m=36
